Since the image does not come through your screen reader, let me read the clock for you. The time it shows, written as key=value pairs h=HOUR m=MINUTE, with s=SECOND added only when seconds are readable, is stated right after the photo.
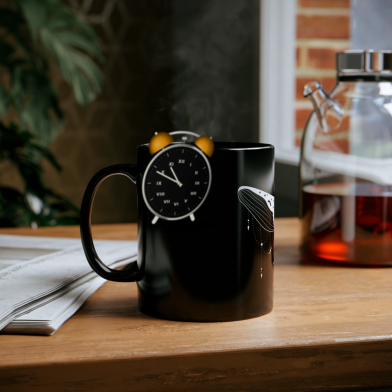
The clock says h=10 m=49
